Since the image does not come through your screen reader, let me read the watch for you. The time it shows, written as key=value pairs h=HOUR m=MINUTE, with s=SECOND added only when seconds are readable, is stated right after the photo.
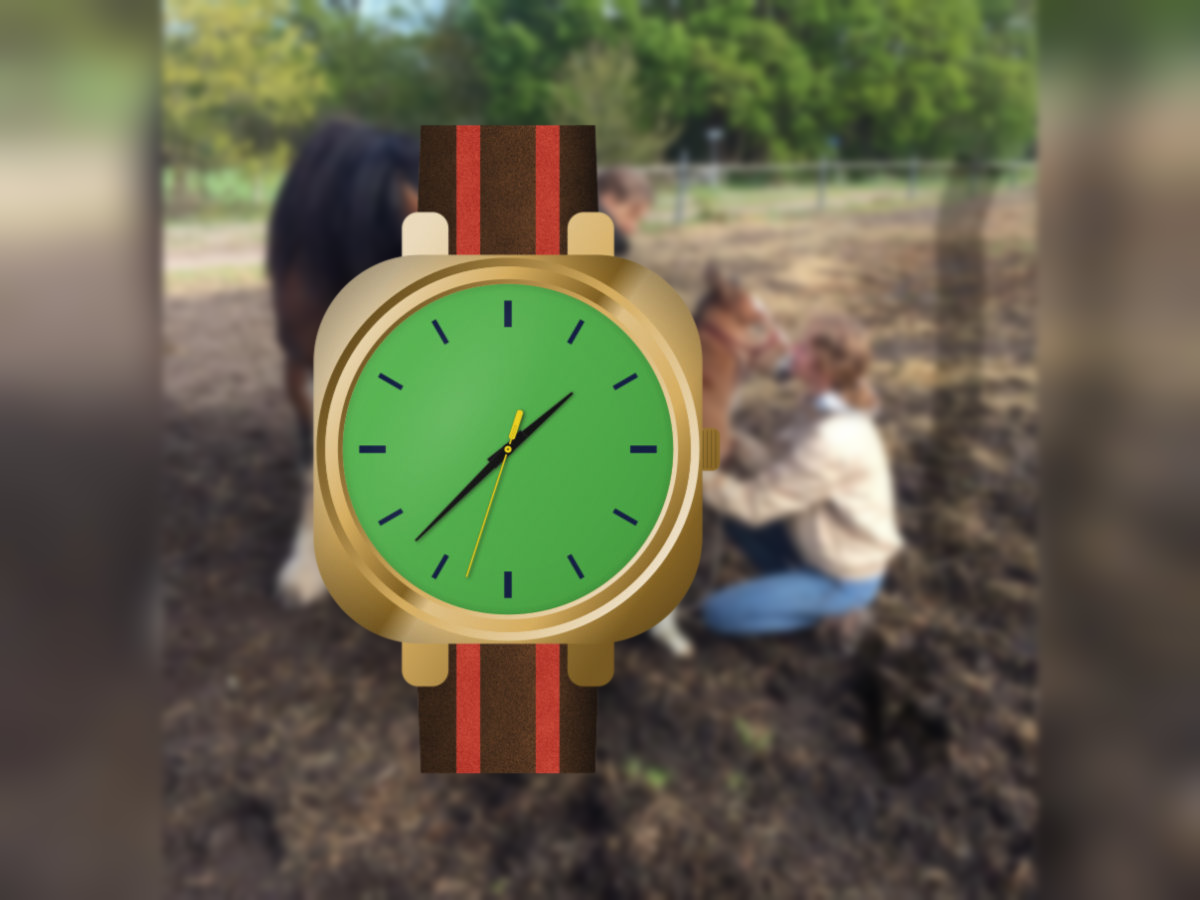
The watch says h=1 m=37 s=33
